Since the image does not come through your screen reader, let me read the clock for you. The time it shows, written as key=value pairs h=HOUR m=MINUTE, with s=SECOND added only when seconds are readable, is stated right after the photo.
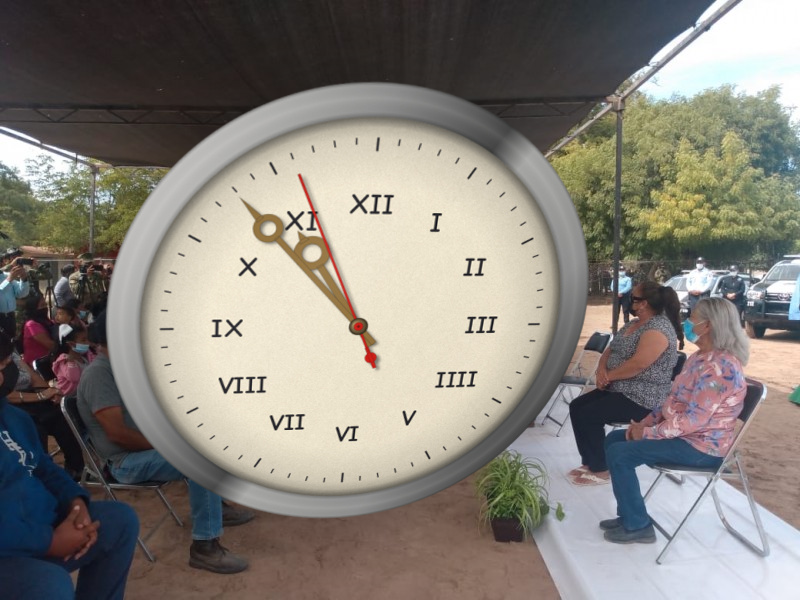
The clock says h=10 m=52 s=56
